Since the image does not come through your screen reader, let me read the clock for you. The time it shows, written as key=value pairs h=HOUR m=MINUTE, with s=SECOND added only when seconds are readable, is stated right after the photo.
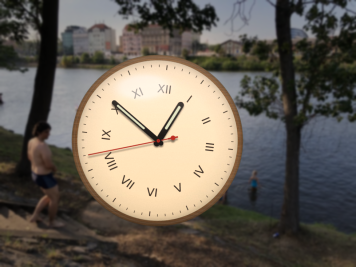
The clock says h=12 m=50 s=42
